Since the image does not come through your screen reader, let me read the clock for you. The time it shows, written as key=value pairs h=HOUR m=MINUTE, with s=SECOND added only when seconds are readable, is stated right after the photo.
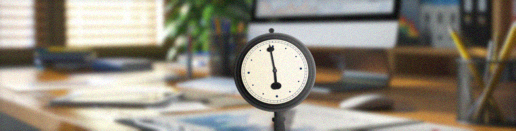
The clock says h=5 m=59
